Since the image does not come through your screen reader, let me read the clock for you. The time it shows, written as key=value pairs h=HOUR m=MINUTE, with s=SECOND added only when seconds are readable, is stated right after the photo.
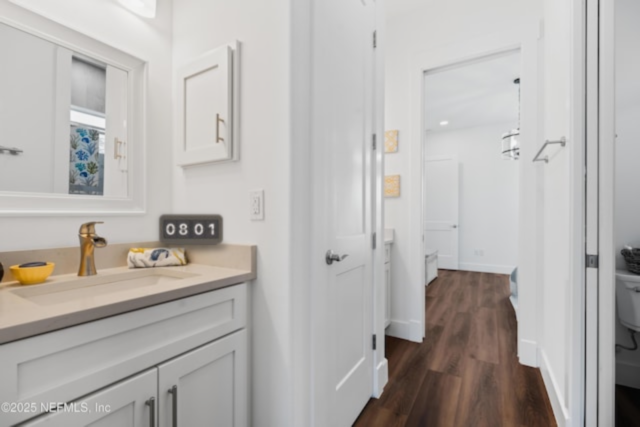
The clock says h=8 m=1
